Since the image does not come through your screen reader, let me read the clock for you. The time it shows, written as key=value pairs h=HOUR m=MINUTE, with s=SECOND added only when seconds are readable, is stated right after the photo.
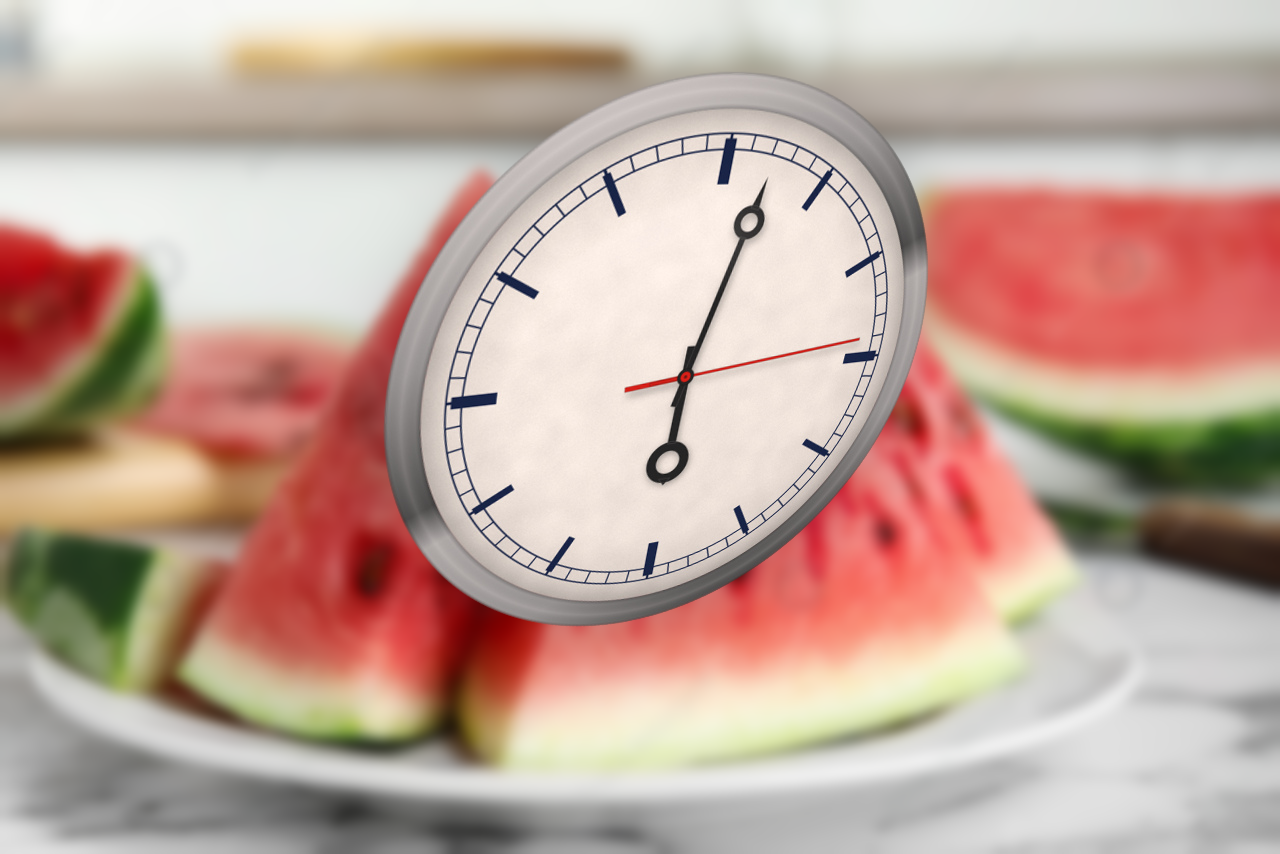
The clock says h=6 m=2 s=14
